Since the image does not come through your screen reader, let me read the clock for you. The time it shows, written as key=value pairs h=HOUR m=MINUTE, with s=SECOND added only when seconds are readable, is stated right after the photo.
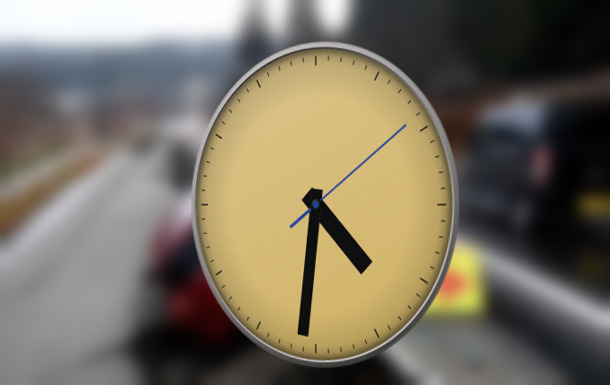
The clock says h=4 m=31 s=9
